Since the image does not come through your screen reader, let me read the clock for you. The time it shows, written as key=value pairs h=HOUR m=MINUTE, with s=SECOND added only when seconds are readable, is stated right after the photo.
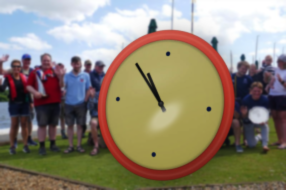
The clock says h=10 m=53
